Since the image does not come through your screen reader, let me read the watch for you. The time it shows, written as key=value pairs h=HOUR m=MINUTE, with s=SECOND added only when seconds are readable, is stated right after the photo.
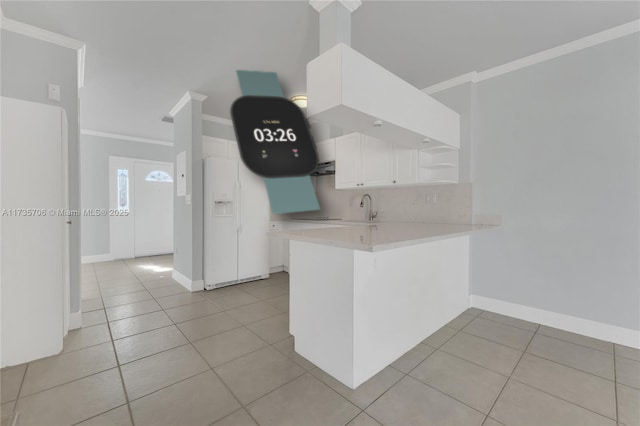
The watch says h=3 m=26
